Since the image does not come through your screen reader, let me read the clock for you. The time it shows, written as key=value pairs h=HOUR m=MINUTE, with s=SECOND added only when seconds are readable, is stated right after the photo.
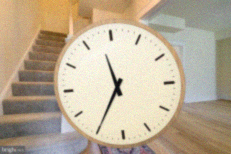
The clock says h=11 m=35
